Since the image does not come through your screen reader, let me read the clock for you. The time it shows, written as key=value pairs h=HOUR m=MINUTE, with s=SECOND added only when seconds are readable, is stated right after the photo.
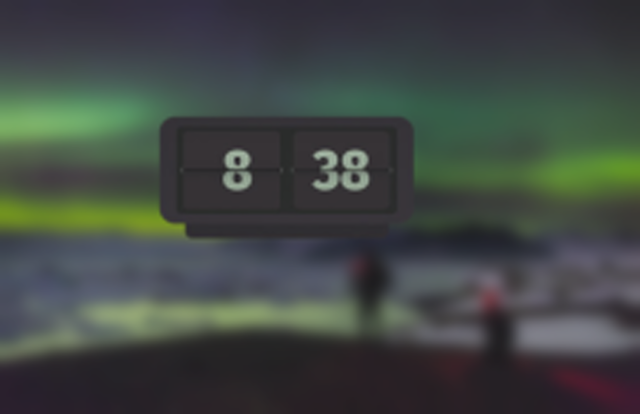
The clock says h=8 m=38
